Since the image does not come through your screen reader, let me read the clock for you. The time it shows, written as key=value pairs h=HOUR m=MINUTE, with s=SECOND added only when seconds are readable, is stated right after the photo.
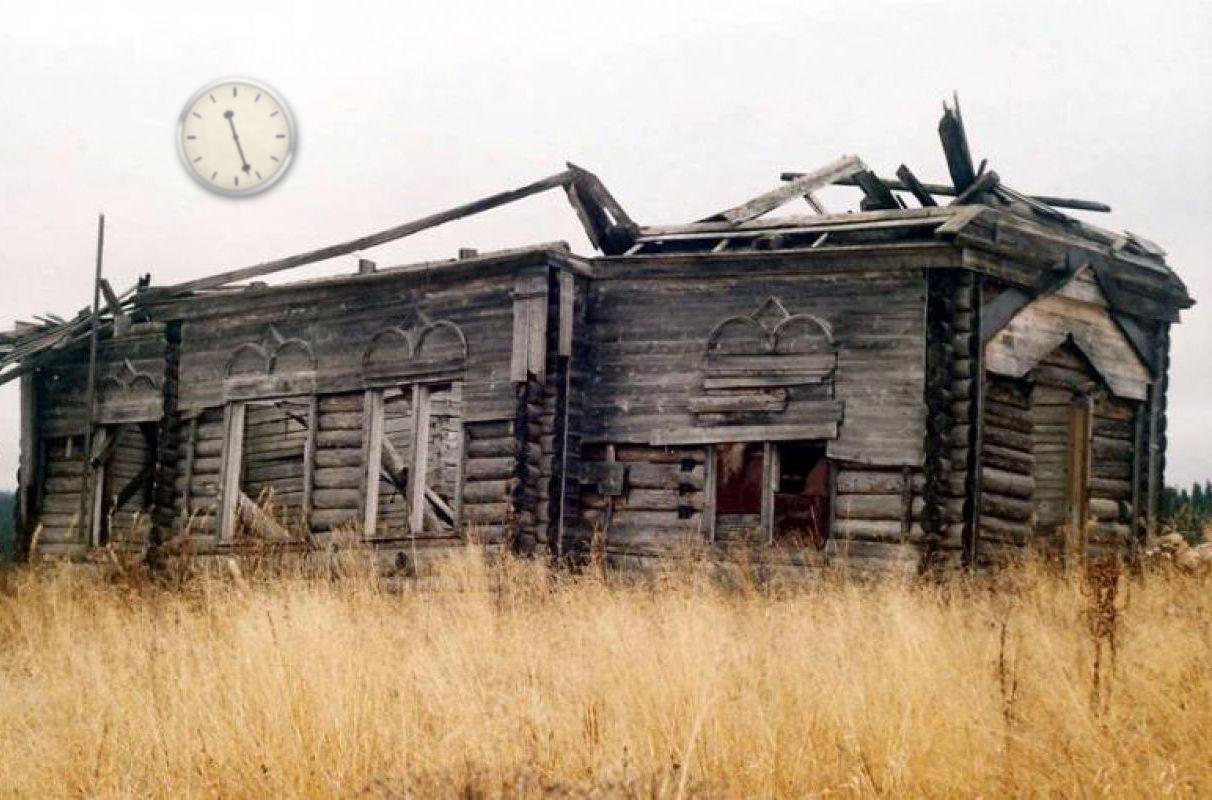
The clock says h=11 m=27
